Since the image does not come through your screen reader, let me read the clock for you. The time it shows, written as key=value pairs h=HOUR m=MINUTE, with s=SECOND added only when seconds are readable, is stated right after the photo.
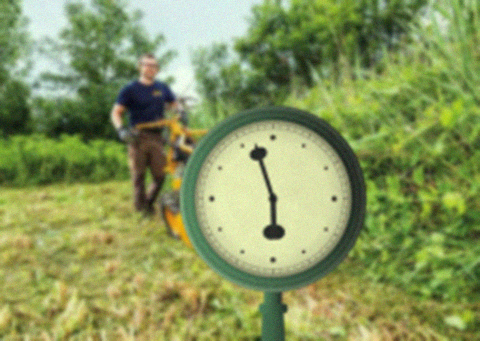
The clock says h=5 m=57
